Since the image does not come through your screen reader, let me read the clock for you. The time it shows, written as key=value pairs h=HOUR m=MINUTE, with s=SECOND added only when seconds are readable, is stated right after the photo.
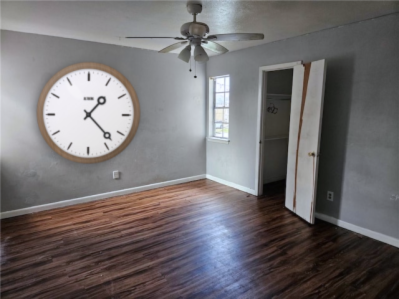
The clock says h=1 m=23
